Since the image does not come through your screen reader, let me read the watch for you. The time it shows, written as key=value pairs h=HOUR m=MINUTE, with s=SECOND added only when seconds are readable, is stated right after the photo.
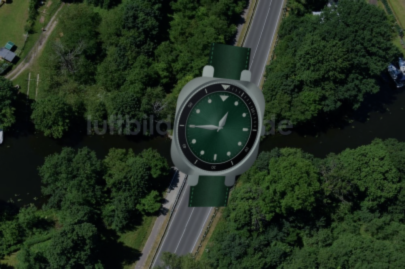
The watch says h=12 m=45
